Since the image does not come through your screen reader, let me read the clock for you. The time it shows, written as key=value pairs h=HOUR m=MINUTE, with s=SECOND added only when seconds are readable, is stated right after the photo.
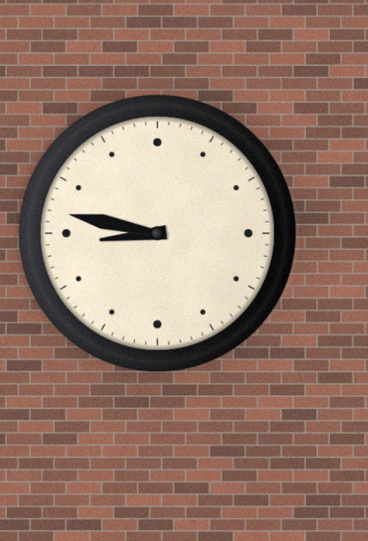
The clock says h=8 m=47
